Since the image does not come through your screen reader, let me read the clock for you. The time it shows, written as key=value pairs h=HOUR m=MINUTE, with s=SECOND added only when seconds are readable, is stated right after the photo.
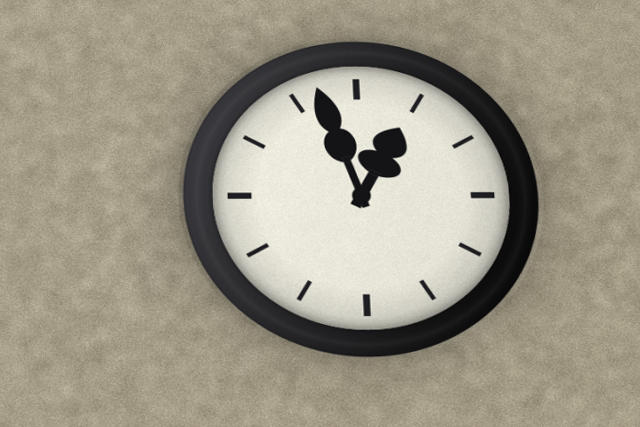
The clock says h=12 m=57
